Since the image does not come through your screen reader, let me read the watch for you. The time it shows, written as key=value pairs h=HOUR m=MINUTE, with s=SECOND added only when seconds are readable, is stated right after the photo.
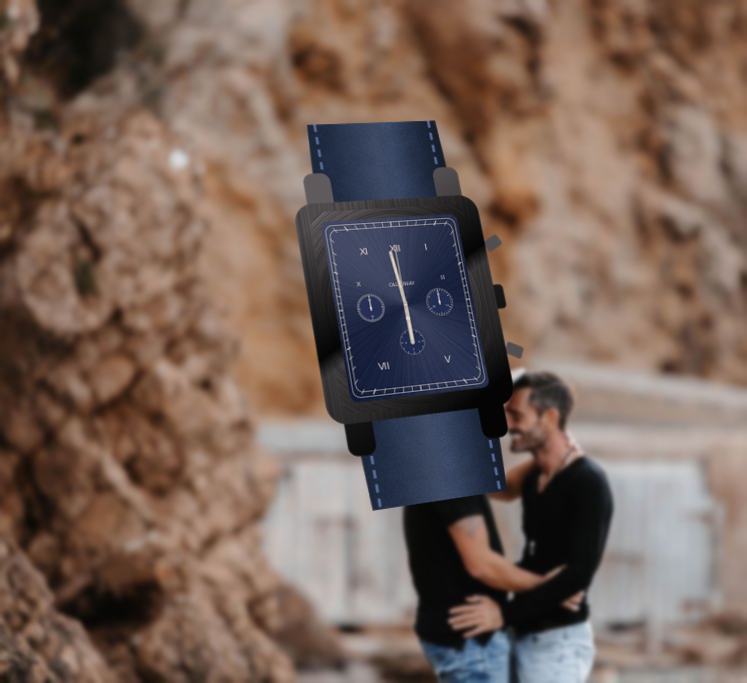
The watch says h=5 m=59
